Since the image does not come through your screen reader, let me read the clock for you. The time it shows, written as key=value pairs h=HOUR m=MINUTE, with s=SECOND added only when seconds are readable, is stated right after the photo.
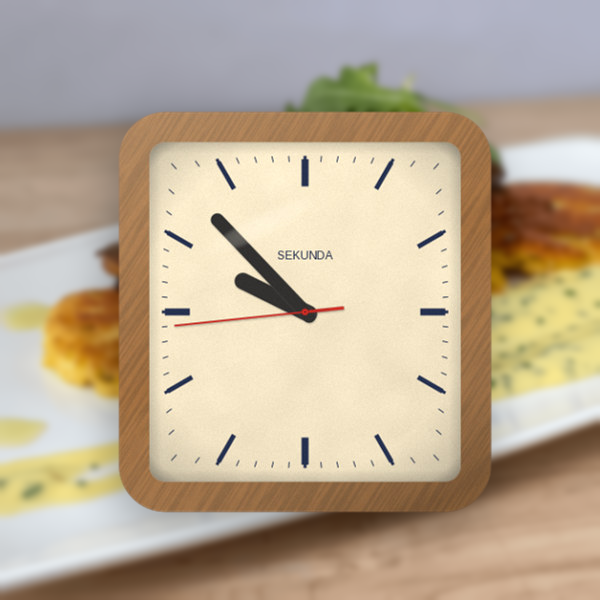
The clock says h=9 m=52 s=44
